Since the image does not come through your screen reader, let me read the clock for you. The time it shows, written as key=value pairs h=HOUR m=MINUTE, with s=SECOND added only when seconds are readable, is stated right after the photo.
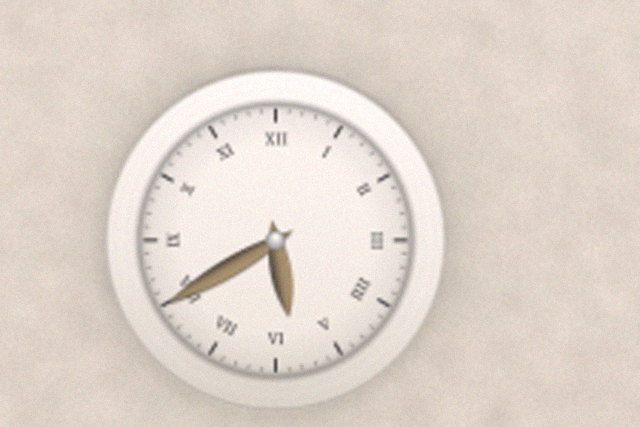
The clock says h=5 m=40
